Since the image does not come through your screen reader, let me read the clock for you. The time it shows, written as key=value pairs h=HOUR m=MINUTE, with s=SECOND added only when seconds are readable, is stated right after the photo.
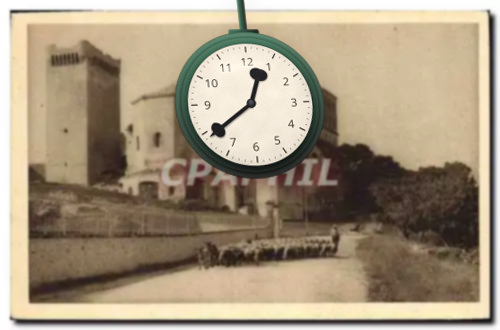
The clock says h=12 m=39
